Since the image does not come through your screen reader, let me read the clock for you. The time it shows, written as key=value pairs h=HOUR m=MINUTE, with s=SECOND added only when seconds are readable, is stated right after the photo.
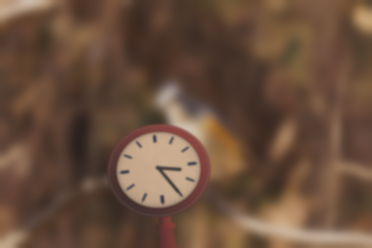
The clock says h=3 m=25
